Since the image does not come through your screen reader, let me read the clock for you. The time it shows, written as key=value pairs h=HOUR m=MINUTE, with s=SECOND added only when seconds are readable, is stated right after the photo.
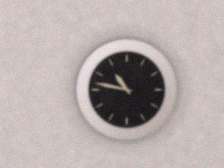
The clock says h=10 m=47
